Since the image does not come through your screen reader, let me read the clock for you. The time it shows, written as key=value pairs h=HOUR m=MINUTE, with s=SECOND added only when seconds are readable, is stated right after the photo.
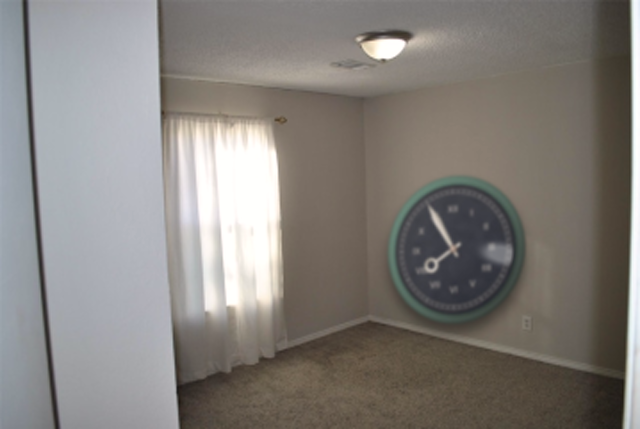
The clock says h=7 m=55
